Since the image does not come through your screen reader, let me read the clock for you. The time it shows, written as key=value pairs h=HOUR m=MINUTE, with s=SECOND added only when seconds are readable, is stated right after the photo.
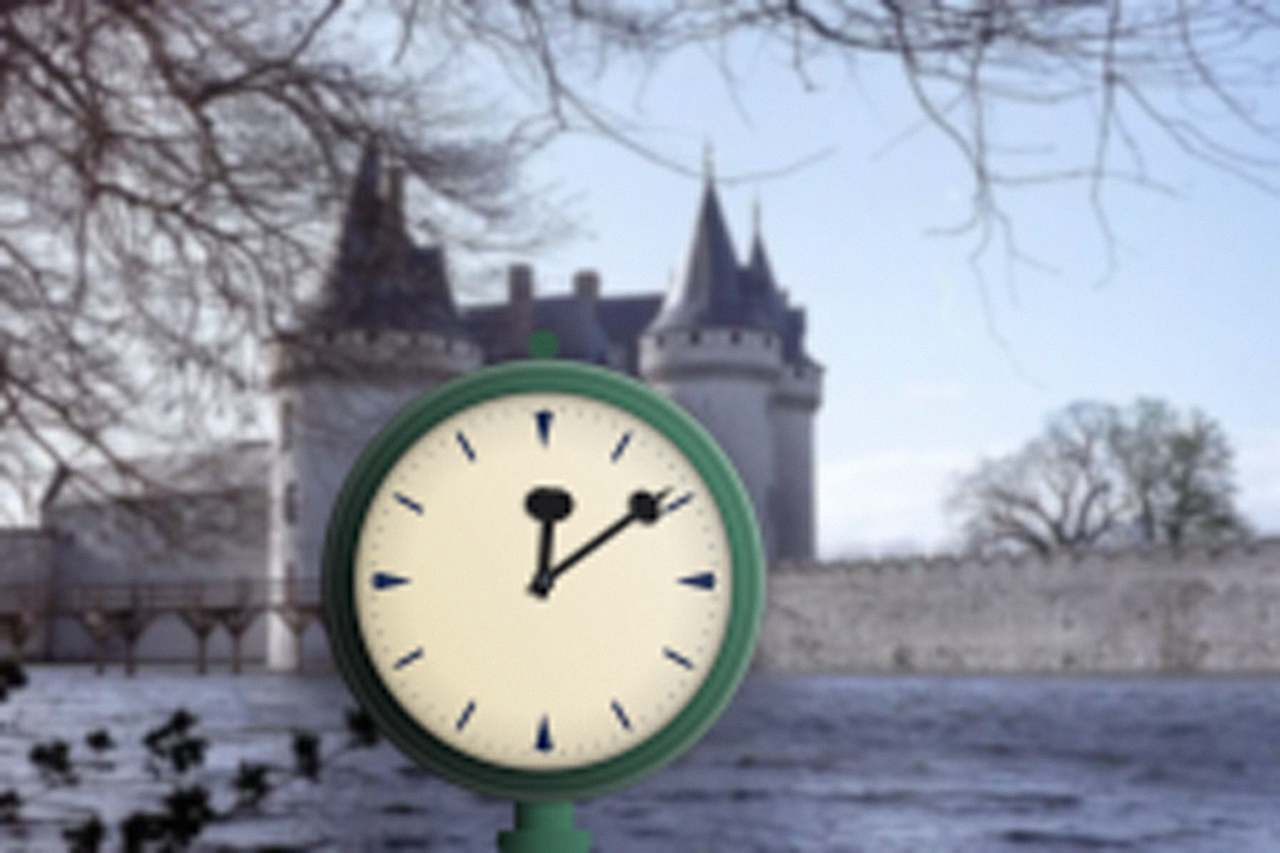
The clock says h=12 m=9
